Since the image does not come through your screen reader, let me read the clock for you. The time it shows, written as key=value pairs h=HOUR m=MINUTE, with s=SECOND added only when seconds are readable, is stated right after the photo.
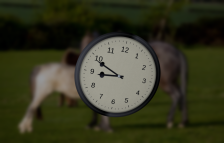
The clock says h=8 m=49
